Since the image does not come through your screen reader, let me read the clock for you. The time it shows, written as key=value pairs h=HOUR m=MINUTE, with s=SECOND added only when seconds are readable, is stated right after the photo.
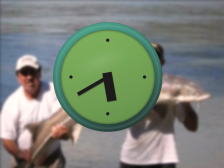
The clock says h=5 m=40
